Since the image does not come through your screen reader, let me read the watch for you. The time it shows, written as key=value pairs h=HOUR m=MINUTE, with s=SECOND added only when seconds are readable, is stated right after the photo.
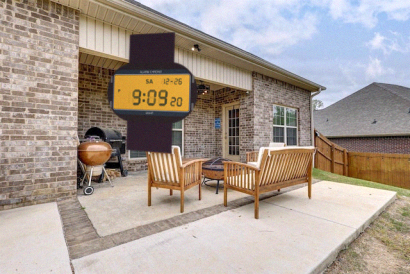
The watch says h=9 m=9 s=20
